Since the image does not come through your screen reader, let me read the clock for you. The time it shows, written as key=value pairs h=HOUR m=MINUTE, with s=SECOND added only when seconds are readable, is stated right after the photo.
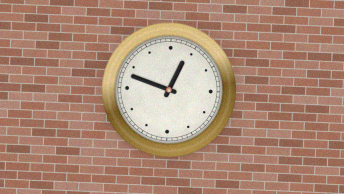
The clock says h=12 m=48
